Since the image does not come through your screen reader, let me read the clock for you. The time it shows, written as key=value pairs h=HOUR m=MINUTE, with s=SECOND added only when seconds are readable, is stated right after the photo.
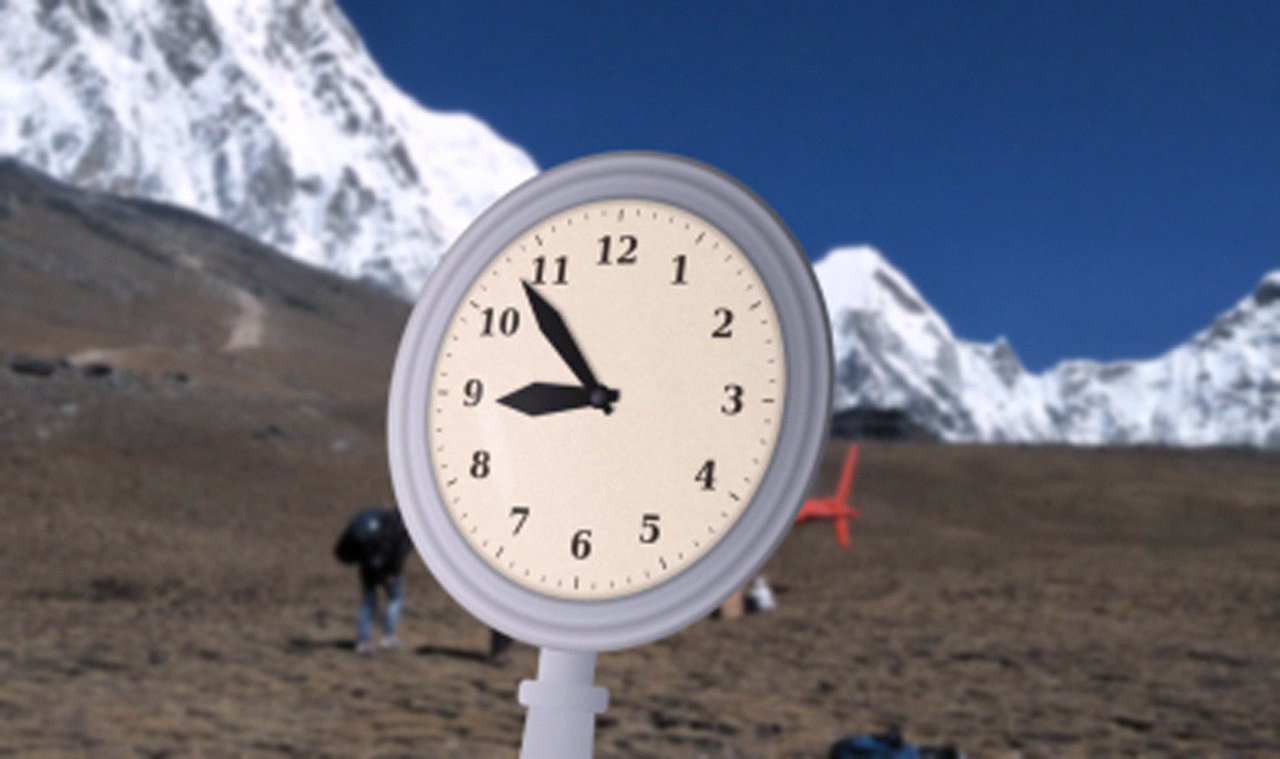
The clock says h=8 m=53
